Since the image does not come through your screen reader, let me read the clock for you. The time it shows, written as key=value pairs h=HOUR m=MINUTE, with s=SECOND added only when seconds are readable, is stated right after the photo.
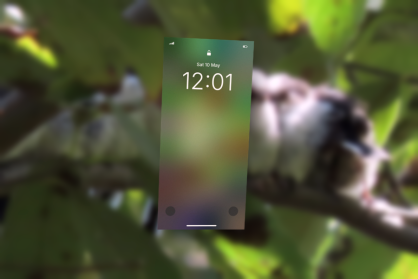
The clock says h=12 m=1
